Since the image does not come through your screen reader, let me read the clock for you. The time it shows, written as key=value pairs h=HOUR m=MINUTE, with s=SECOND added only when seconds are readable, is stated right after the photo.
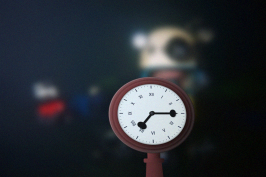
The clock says h=7 m=15
